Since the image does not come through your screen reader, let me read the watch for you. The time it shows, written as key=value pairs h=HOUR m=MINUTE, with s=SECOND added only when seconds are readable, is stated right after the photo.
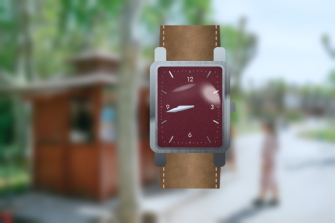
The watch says h=8 m=43
